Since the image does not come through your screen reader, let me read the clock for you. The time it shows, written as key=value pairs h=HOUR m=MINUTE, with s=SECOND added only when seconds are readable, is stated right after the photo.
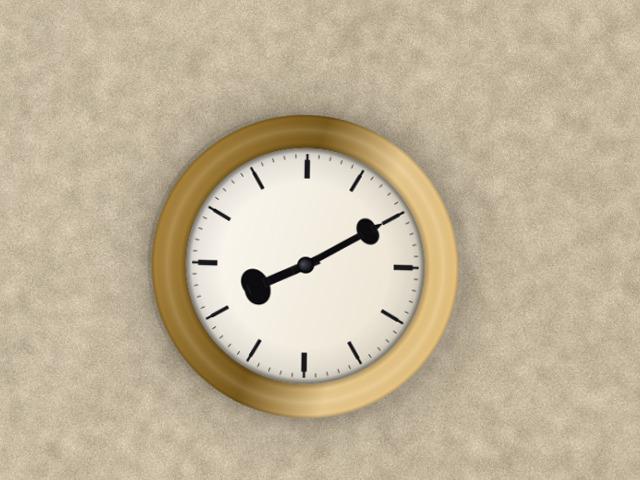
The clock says h=8 m=10
